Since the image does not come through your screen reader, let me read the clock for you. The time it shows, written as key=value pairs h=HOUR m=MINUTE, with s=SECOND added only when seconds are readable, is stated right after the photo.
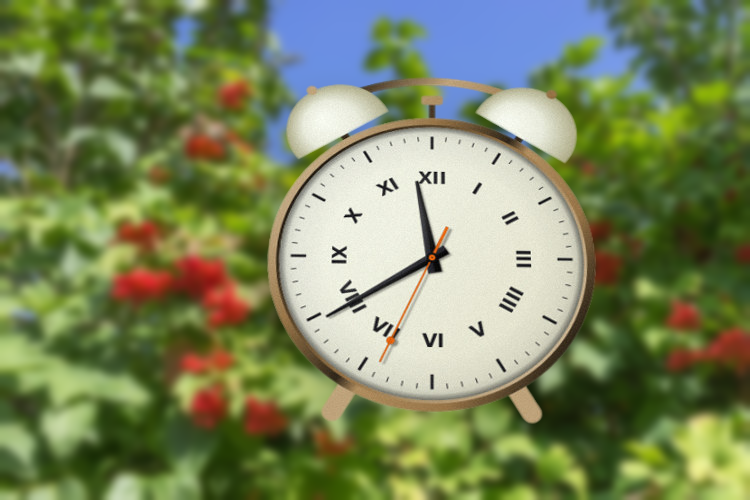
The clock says h=11 m=39 s=34
